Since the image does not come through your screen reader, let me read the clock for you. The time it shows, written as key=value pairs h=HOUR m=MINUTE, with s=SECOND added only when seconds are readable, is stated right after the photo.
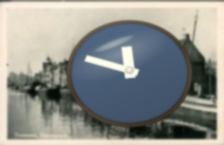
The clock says h=11 m=48
